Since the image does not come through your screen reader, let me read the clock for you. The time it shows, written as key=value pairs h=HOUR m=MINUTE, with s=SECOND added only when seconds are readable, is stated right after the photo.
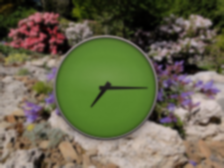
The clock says h=7 m=15
